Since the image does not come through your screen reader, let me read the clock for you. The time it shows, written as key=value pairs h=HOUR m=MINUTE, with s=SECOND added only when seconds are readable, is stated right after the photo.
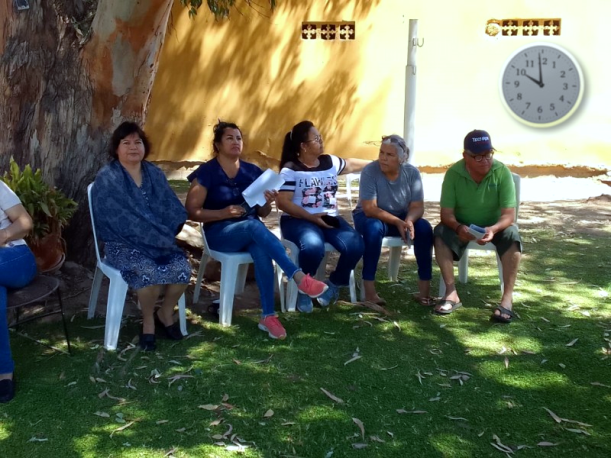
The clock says h=9 m=59
